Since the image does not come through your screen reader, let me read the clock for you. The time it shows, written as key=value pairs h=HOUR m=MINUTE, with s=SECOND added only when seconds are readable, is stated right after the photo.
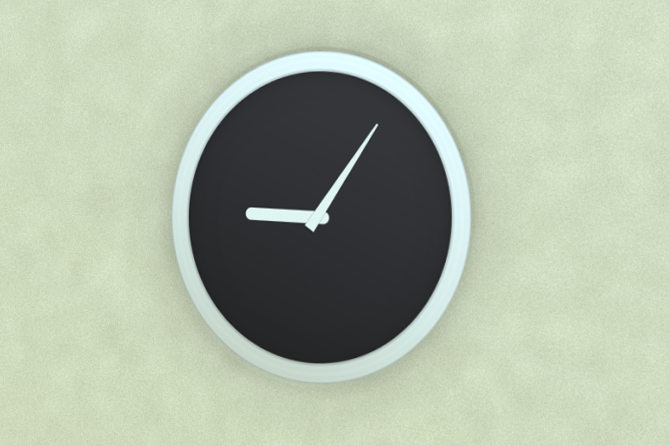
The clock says h=9 m=6
